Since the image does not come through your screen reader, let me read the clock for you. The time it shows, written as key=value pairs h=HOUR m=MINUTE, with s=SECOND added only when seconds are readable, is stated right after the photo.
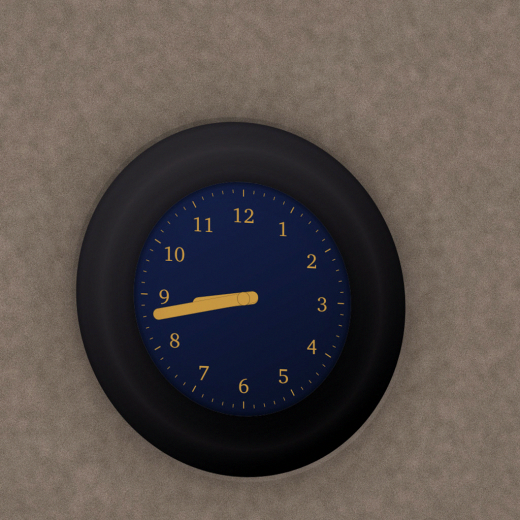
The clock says h=8 m=43
